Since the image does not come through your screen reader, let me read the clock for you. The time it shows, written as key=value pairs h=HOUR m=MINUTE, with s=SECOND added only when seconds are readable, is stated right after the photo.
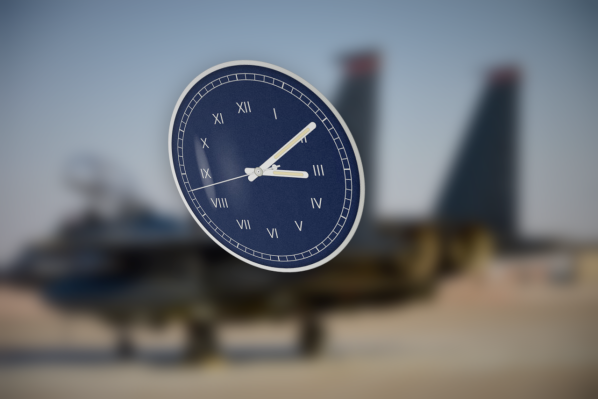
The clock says h=3 m=9 s=43
